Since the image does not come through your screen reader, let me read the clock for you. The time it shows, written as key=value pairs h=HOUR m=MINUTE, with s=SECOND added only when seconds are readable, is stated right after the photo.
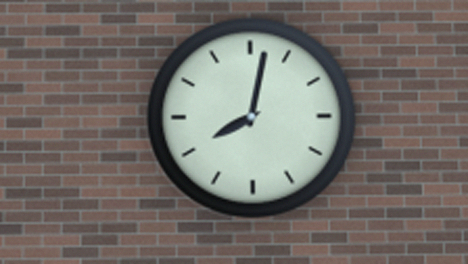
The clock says h=8 m=2
